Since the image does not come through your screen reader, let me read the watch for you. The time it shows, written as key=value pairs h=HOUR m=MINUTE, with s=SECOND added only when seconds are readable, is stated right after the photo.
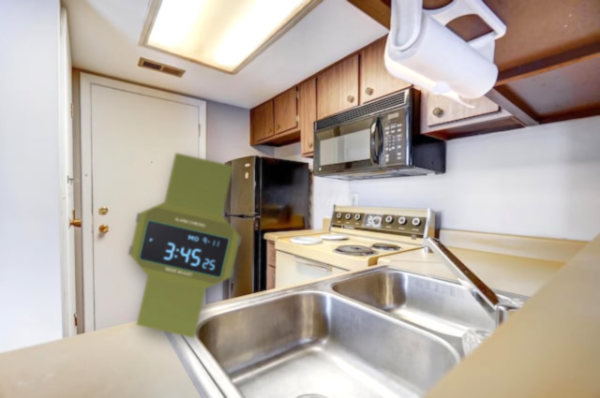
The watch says h=3 m=45
